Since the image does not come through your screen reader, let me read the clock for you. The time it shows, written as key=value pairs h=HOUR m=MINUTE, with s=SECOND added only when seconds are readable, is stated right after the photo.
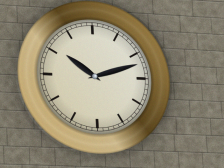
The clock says h=10 m=12
